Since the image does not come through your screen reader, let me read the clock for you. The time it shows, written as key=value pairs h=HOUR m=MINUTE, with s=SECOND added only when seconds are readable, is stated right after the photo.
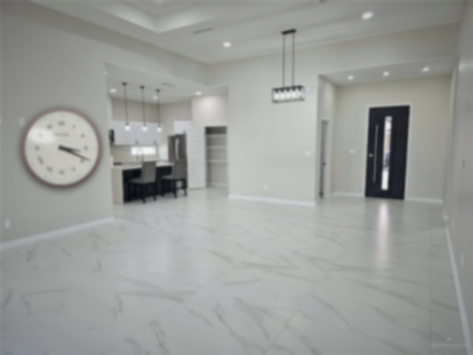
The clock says h=3 m=19
